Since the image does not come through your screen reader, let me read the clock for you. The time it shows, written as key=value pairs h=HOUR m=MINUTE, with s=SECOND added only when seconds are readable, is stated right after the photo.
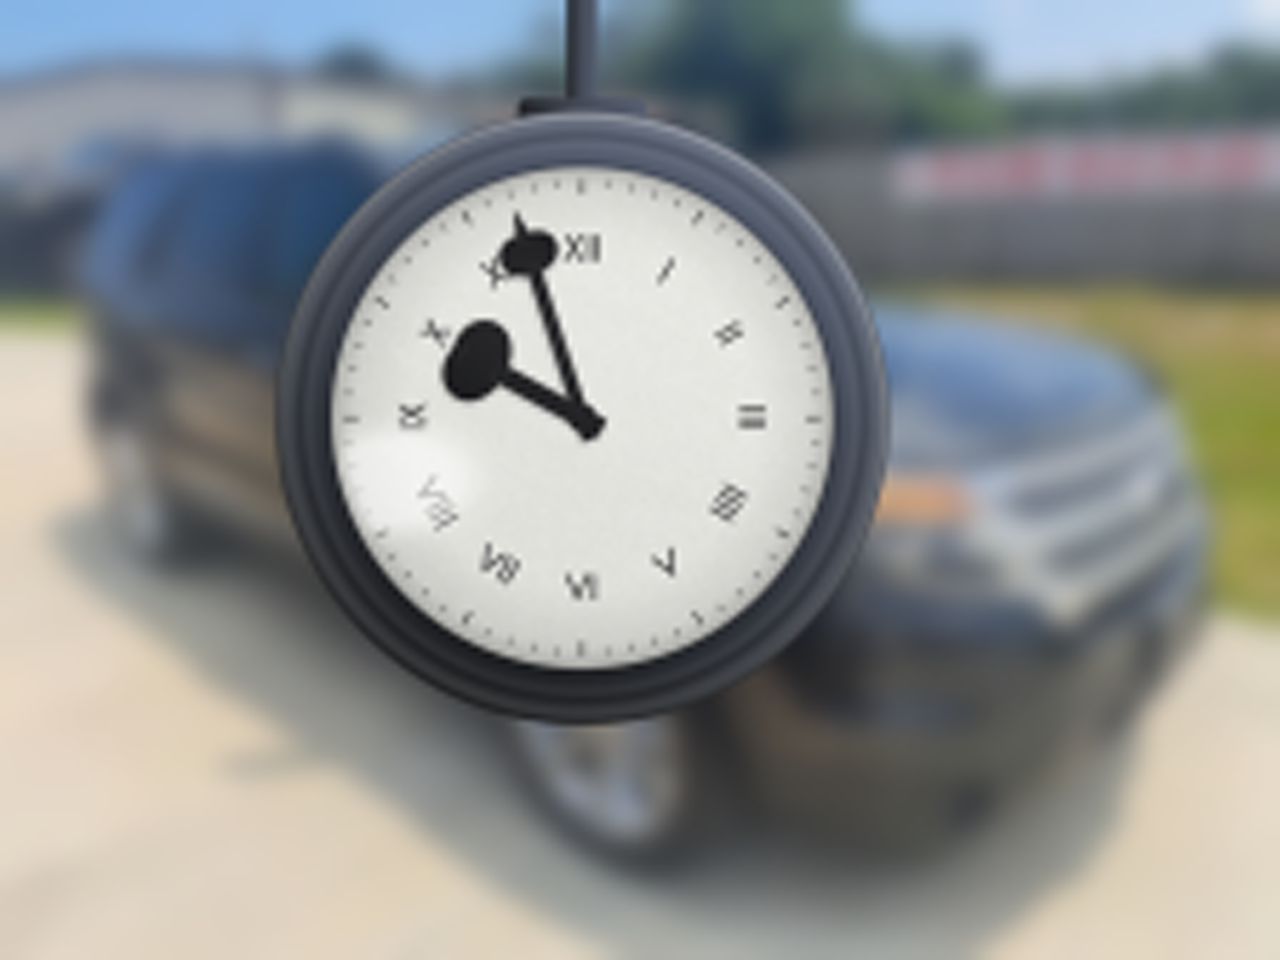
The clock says h=9 m=57
